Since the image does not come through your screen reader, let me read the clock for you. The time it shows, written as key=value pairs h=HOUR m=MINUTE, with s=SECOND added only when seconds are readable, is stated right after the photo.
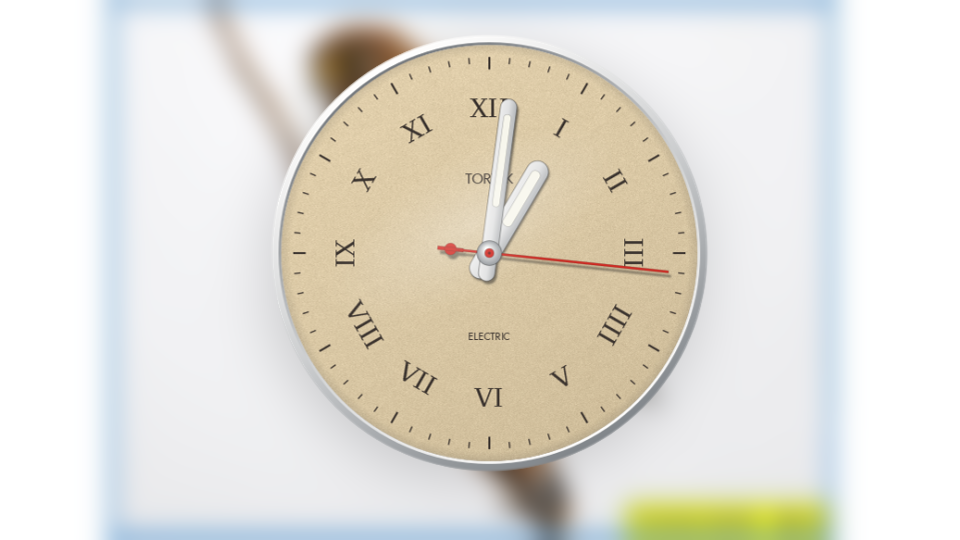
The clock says h=1 m=1 s=16
